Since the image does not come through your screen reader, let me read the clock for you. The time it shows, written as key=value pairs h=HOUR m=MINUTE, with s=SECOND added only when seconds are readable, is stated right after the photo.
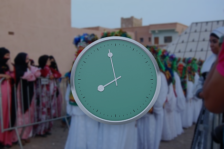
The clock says h=7 m=58
